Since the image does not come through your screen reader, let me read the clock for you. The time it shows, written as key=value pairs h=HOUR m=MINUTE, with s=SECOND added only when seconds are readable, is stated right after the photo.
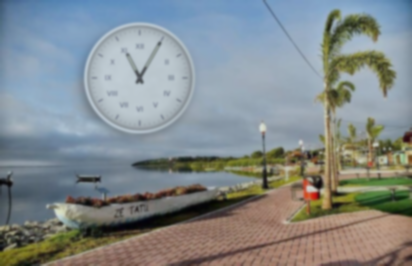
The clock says h=11 m=5
